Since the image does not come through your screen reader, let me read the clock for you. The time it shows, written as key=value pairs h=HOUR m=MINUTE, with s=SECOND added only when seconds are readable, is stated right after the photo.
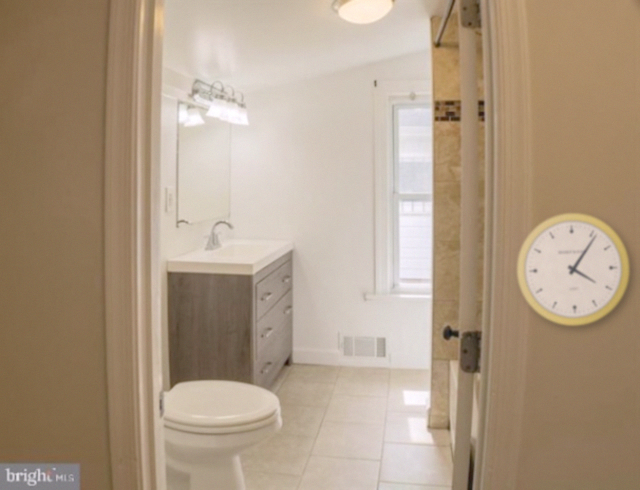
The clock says h=4 m=6
